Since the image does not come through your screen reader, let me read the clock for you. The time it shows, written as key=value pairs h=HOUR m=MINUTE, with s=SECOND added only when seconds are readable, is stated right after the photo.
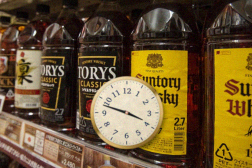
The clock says h=3 m=48
